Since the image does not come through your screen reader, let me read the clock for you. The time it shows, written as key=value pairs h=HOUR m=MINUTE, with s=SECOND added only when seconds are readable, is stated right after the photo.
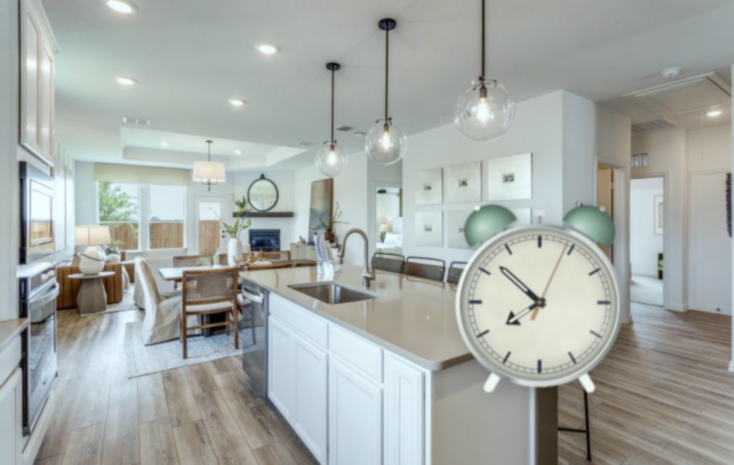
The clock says h=7 m=52 s=4
